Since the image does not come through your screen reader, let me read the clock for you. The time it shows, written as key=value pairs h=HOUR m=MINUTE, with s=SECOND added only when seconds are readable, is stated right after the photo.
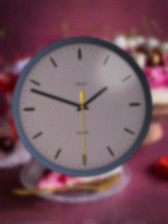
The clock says h=1 m=48 s=30
